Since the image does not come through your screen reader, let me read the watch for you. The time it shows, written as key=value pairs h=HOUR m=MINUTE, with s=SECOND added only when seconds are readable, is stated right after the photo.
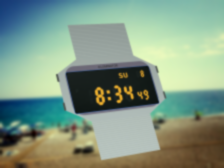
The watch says h=8 m=34 s=49
